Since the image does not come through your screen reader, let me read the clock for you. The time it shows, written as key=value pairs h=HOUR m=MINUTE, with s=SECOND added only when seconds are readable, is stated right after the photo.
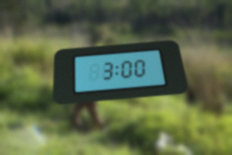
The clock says h=3 m=0
